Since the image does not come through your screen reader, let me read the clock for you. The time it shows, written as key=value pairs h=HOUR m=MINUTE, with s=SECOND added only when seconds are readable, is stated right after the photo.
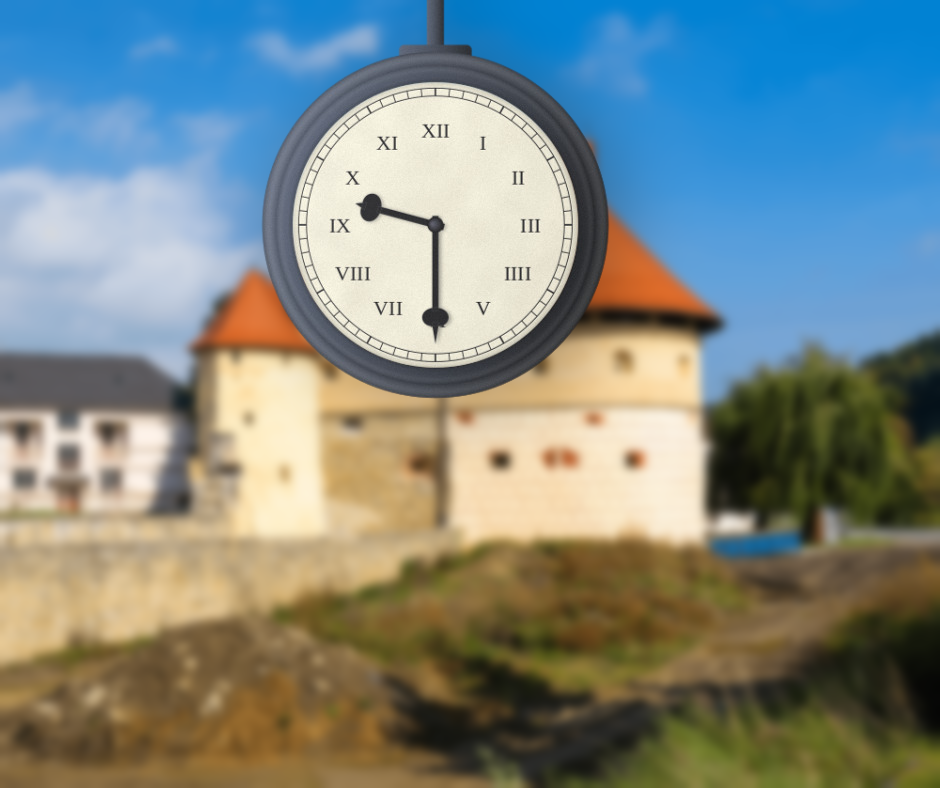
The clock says h=9 m=30
